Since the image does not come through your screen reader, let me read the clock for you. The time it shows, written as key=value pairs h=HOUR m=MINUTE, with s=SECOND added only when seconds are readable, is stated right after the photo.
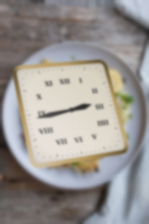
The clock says h=2 m=44
